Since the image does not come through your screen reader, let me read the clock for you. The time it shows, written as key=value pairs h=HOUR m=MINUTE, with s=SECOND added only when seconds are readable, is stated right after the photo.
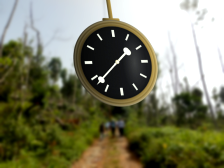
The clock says h=1 m=38
